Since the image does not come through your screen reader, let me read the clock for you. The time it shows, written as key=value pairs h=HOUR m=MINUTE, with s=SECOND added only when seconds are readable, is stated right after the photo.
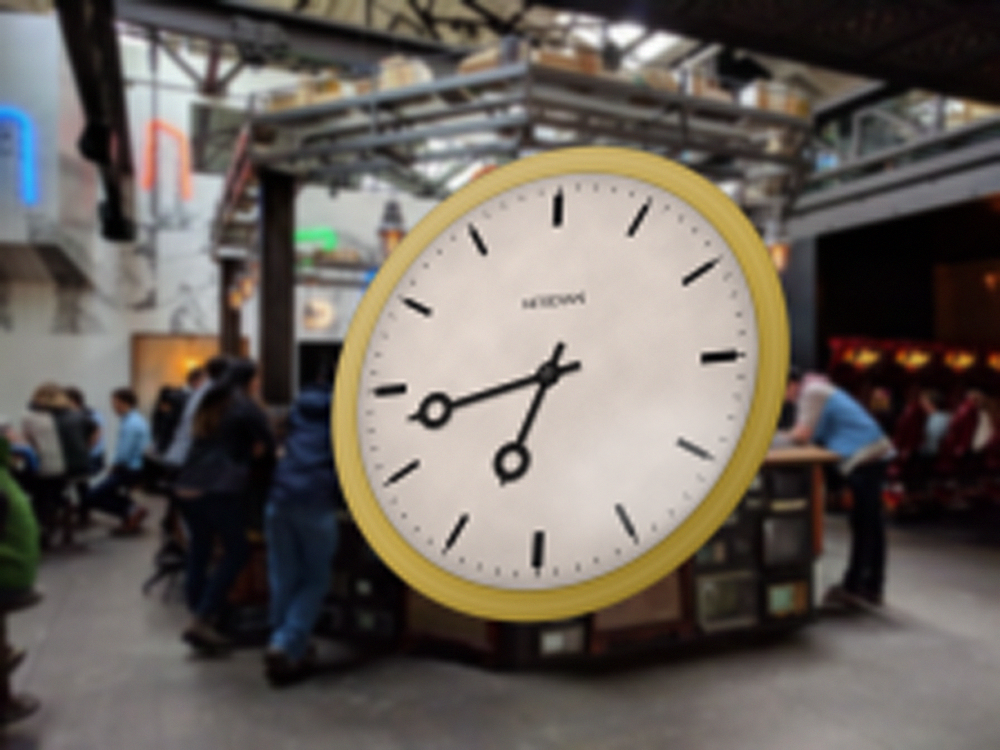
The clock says h=6 m=43
